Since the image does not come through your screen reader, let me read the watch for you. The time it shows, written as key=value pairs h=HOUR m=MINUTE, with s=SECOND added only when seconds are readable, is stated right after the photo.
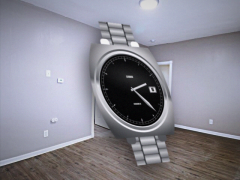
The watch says h=2 m=23
